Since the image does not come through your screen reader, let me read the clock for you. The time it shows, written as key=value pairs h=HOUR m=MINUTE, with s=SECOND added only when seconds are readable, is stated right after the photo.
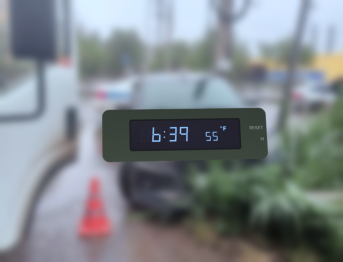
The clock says h=6 m=39
